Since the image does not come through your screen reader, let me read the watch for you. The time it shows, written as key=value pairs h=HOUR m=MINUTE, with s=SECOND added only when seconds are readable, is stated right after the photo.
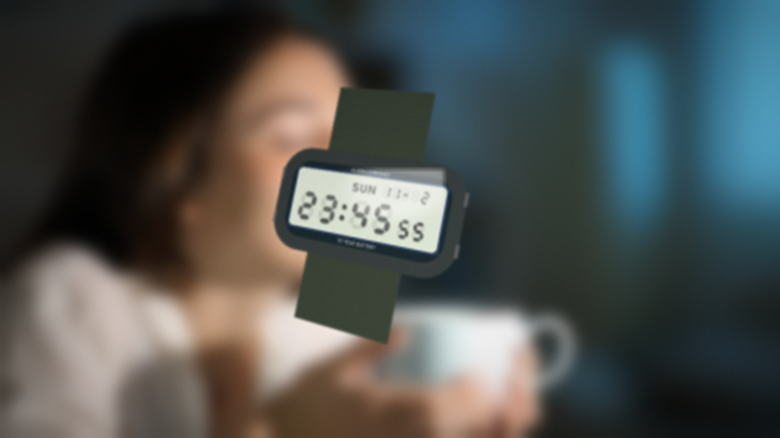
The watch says h=23 m=45 s=55
